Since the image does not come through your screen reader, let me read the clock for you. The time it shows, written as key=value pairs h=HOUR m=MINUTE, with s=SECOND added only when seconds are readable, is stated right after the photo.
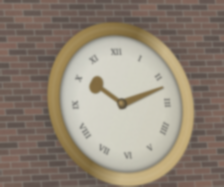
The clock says h=10 m=12
